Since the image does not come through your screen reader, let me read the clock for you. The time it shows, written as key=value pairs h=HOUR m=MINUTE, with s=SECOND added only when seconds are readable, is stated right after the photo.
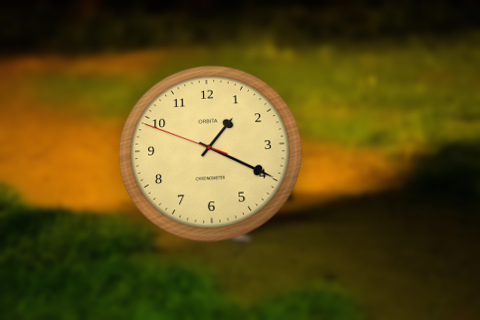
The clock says h=1 m=19 s=49
